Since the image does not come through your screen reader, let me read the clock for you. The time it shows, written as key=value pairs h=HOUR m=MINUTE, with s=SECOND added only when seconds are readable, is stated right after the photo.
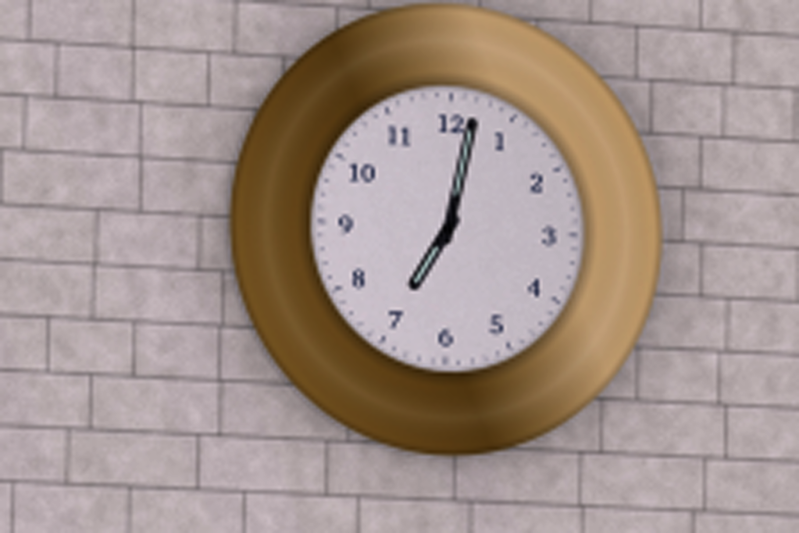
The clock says h=7 m=2
